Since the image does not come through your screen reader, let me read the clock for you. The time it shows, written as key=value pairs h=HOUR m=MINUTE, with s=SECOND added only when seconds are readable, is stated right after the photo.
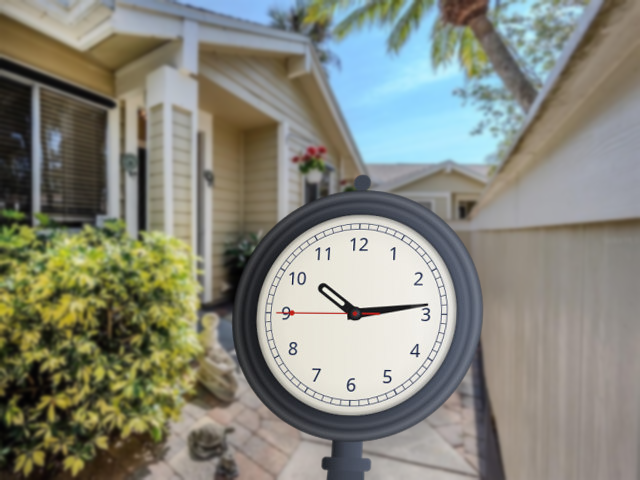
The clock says h=10 m=13 s=45
